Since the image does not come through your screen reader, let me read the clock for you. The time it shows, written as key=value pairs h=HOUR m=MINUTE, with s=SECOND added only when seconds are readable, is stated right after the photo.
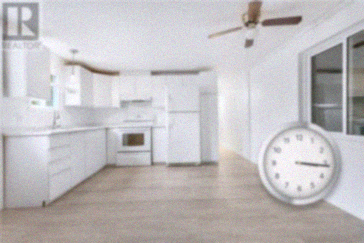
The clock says h=3 m=16
